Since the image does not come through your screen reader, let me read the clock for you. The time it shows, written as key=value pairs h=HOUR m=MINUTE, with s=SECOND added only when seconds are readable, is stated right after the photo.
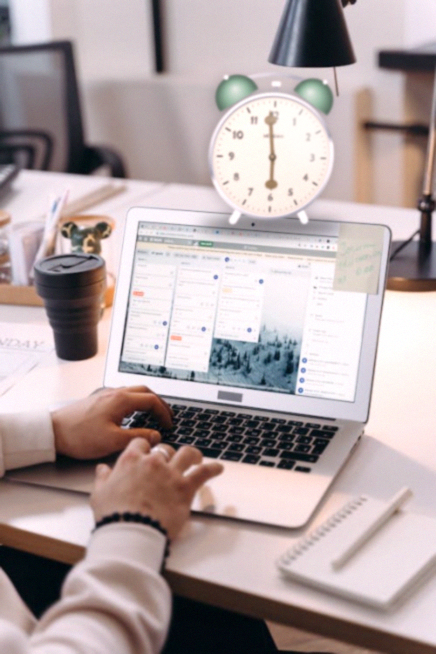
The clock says h=5 m=59
